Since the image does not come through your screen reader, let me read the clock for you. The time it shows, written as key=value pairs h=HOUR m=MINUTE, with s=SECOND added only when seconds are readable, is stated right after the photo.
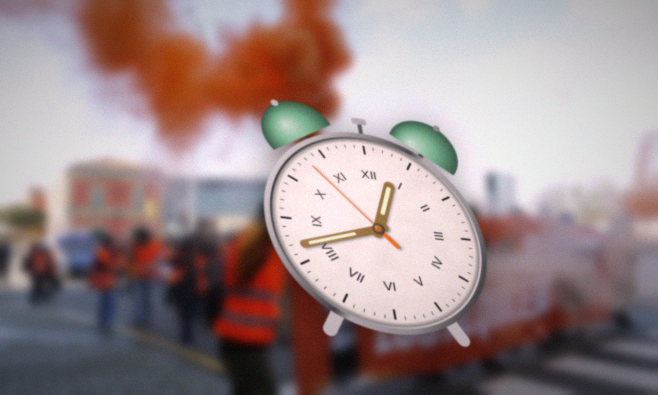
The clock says h=12 m=41 s=53
